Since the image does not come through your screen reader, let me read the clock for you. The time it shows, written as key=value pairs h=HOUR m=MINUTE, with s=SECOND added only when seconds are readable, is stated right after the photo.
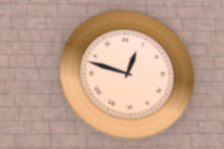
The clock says h=12 m=48
